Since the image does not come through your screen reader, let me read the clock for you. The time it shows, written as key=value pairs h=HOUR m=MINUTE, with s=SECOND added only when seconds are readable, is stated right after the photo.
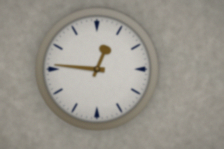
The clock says h=12 m=46
